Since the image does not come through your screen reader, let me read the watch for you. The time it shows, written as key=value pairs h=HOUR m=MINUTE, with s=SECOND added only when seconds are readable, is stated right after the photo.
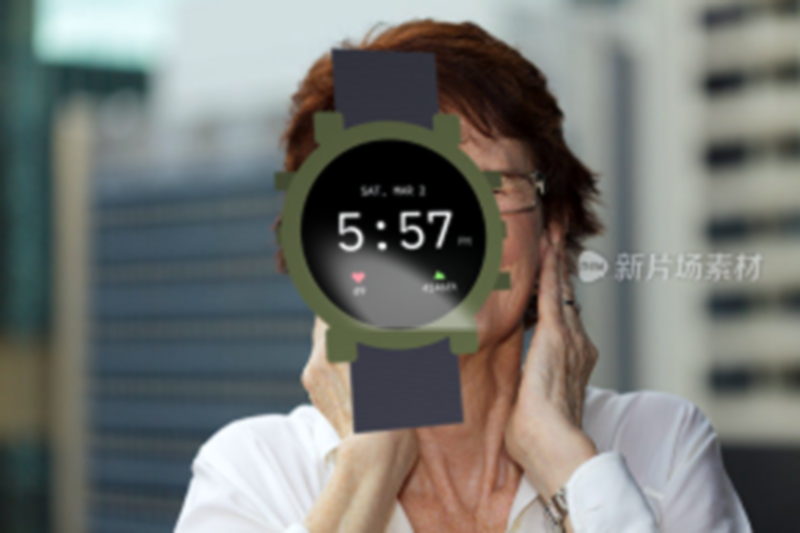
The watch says h=5 m=57
